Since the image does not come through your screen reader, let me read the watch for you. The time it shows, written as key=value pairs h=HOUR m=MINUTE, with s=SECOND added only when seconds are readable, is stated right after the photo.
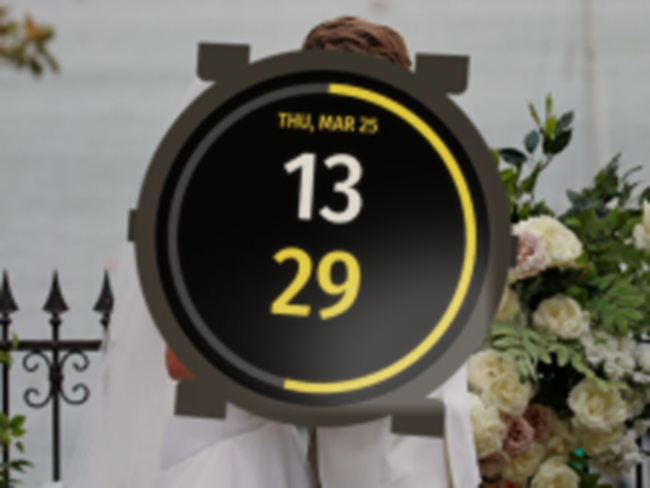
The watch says h=13 m=29
